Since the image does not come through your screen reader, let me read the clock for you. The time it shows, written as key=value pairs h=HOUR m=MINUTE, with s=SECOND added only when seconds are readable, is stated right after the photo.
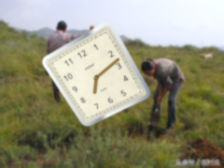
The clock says h=7 m=13
